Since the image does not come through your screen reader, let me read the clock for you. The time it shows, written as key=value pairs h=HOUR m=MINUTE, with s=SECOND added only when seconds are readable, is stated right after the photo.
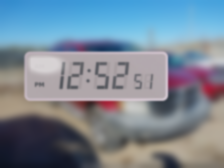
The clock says h=12 m=52 s=51
